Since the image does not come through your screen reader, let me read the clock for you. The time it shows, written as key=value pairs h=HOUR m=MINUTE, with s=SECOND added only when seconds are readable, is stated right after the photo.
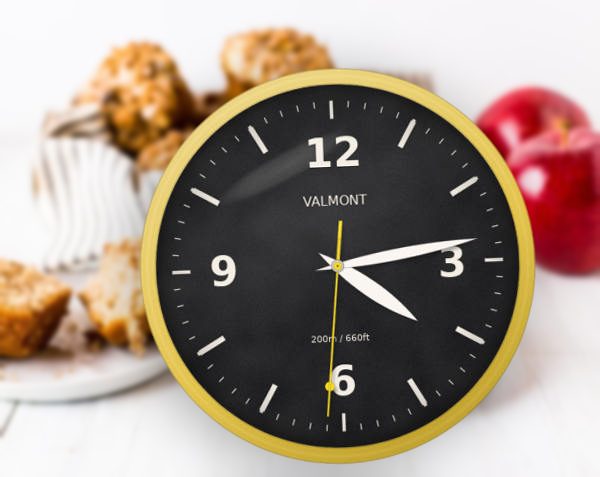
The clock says h=4 m=13 s=31
